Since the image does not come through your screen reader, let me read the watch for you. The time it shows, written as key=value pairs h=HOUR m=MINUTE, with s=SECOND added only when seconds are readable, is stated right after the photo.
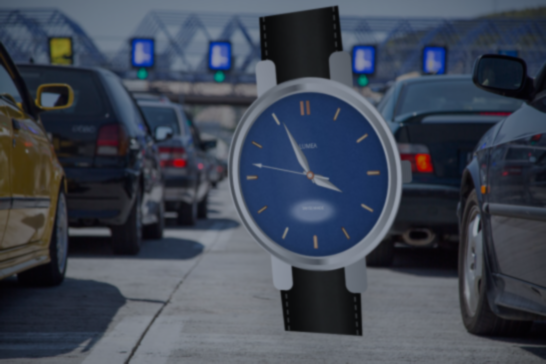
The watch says h=3 m=55 s=47
